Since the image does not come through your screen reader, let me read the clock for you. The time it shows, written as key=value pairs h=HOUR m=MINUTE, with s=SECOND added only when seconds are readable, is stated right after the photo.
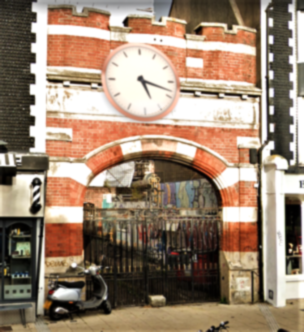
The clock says h=5 m=18
